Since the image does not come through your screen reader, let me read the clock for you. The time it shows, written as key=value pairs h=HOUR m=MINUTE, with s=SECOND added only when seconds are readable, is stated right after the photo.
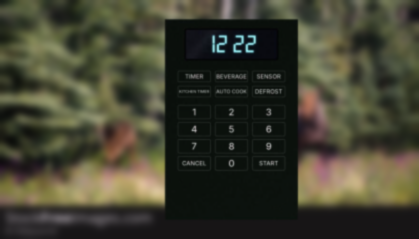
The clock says h=12 m=22
